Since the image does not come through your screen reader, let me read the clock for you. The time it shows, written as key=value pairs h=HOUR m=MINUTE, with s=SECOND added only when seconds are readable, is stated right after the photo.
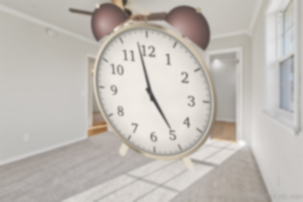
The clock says h=4 m=58
